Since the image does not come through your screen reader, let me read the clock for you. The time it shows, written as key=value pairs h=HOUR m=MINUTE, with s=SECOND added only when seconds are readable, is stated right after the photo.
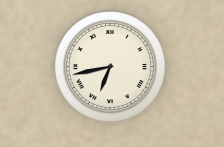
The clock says h=6 m=43
